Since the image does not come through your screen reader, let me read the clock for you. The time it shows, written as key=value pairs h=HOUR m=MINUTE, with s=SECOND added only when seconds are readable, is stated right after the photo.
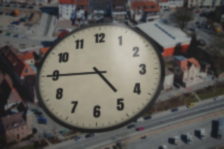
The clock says h=4 m=45
